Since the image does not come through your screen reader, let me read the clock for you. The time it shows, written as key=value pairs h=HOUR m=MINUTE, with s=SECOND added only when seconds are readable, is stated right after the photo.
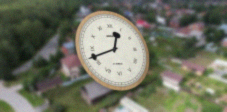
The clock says h=12 m=42
